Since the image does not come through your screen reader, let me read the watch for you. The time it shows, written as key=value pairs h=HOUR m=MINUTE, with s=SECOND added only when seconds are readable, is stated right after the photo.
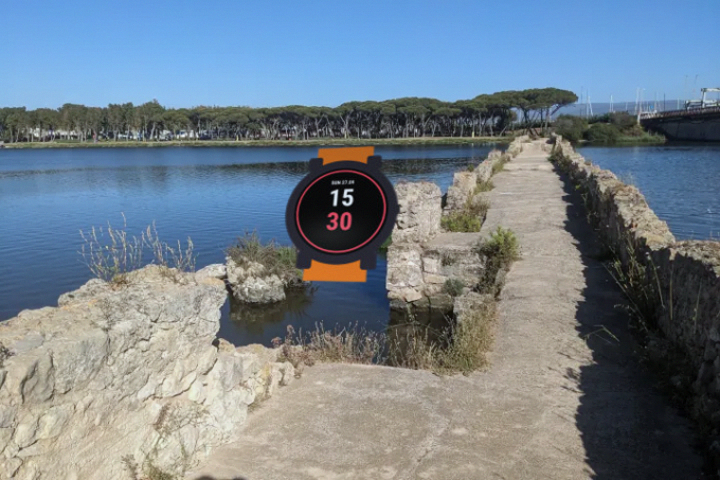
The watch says h=15 m=30
